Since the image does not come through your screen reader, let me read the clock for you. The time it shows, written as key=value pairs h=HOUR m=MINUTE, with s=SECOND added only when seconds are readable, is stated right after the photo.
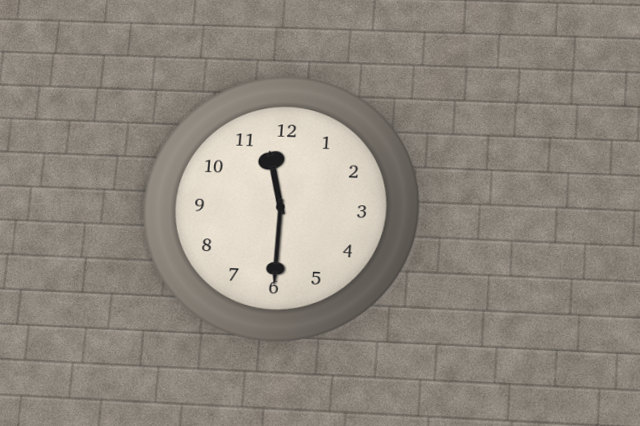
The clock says h=11 m=30
